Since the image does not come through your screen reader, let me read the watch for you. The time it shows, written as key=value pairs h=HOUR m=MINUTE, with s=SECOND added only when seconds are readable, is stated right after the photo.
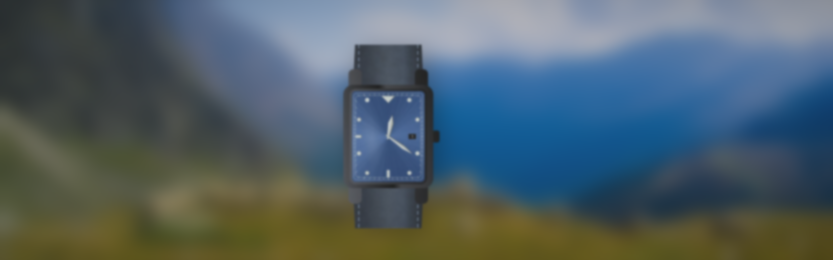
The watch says h=12 m=21
